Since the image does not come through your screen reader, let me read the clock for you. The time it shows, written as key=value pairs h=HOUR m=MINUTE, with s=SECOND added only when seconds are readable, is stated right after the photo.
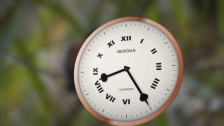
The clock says h=8 m=25
